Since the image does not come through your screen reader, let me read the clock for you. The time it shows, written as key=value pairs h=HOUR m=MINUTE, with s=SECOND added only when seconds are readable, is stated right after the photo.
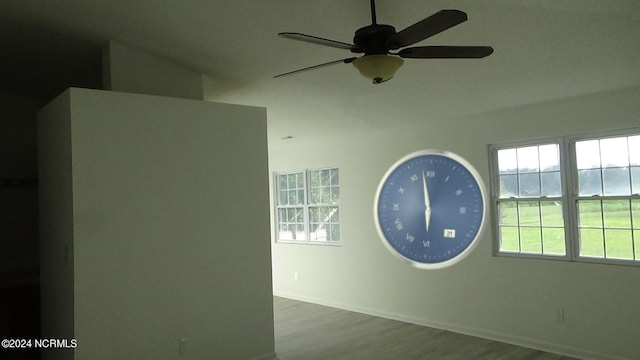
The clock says h=5 m=58
